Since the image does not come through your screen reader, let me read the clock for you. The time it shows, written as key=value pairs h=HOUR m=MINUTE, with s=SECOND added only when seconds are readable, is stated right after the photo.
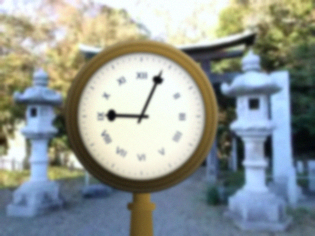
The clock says h=9 m=4
